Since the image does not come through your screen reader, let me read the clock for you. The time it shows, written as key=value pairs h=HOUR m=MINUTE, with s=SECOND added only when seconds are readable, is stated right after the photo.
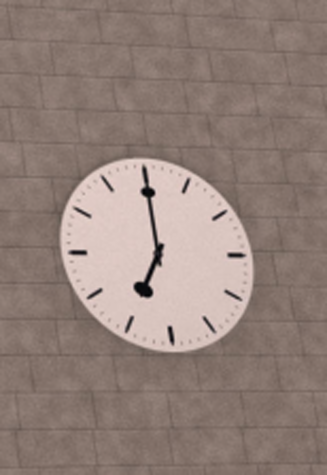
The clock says h=7 m=0
